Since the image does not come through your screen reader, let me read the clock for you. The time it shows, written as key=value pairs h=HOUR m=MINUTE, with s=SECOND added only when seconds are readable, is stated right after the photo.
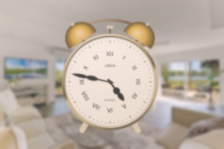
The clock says h=4 m=47
